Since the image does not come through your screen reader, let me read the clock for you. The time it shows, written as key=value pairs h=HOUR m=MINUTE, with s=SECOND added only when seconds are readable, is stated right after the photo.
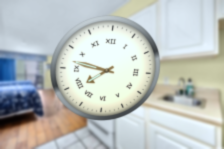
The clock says h=7 m=47
